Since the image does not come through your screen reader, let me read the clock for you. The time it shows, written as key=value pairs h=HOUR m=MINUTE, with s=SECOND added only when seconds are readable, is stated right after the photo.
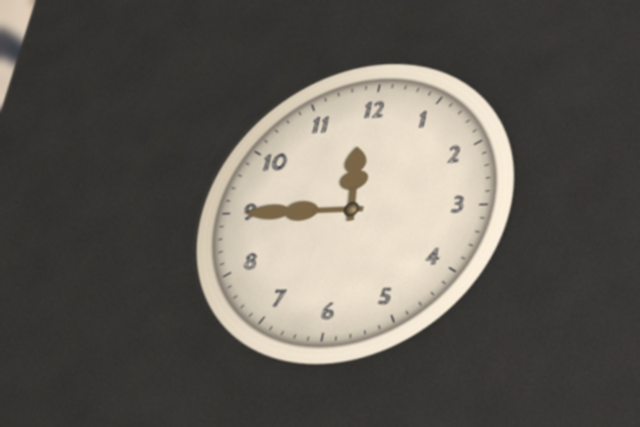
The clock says h=11 m=45
